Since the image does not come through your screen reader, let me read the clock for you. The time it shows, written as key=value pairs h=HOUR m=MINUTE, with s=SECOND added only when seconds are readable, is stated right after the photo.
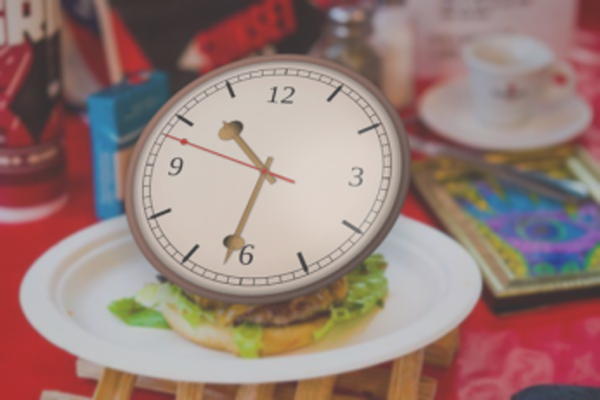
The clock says h=10 m=31 s=48
